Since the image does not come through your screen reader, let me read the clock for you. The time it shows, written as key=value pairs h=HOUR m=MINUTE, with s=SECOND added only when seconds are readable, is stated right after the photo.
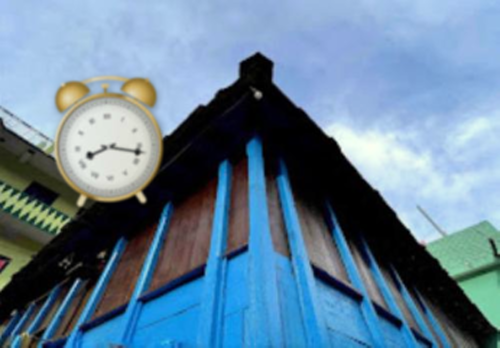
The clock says h=8 m=17
